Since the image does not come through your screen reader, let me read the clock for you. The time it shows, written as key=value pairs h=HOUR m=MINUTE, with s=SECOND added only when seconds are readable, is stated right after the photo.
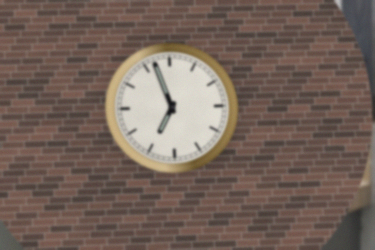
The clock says h=6 m=57
